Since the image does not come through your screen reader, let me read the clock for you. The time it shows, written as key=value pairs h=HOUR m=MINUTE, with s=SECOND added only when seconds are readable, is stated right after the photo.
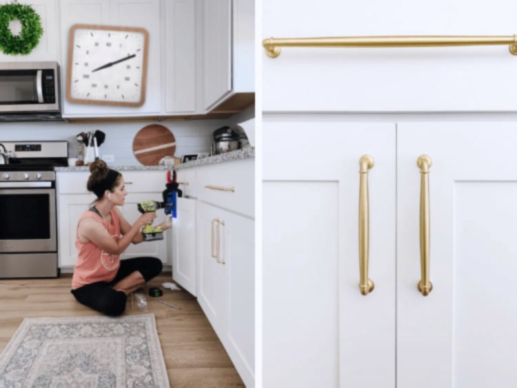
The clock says h=8 m=11
